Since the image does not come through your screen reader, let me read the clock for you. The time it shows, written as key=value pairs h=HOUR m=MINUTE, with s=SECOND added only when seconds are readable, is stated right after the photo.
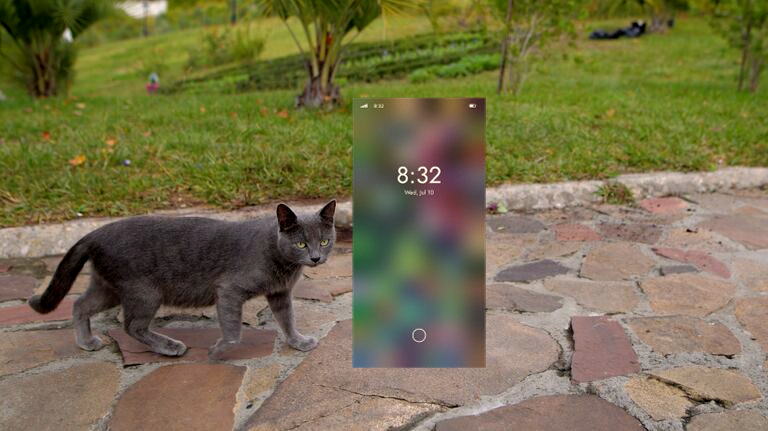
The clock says h=8 m=32
